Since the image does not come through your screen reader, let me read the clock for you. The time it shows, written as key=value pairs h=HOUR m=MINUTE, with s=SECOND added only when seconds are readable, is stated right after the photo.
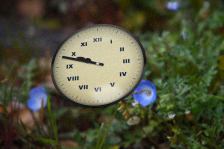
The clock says h=9 m=48
